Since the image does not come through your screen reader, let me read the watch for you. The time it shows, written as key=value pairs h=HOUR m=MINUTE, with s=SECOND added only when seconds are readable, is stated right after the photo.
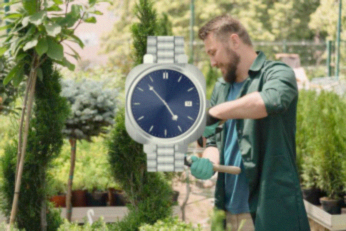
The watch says h=4 m=53
